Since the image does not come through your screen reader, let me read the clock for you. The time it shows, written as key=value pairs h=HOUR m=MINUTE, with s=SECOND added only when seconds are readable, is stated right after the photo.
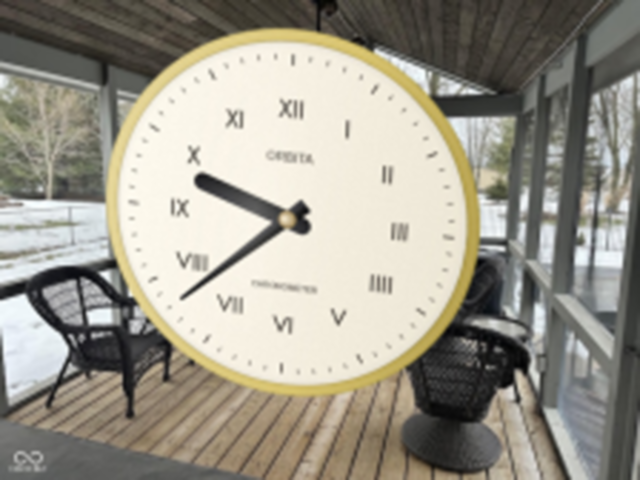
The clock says h=9 m=38
